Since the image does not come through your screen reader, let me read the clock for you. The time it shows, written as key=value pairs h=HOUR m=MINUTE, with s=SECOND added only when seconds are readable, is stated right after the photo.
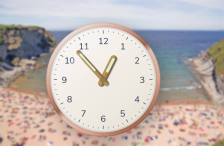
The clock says h=12 m=53
